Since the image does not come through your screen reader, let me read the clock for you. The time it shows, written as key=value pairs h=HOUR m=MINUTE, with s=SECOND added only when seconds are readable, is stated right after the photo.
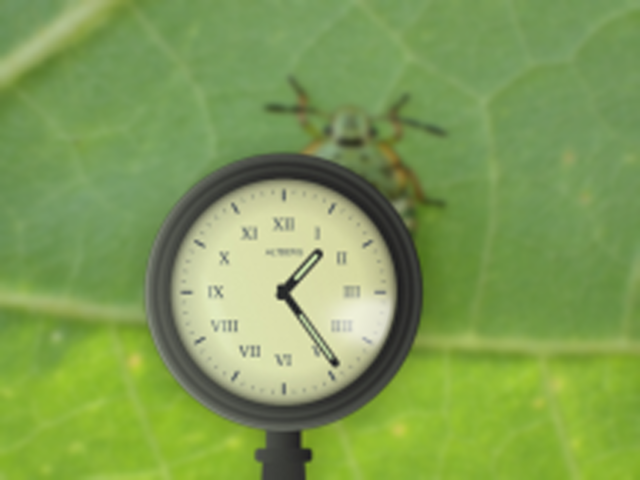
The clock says h=1 m=24
